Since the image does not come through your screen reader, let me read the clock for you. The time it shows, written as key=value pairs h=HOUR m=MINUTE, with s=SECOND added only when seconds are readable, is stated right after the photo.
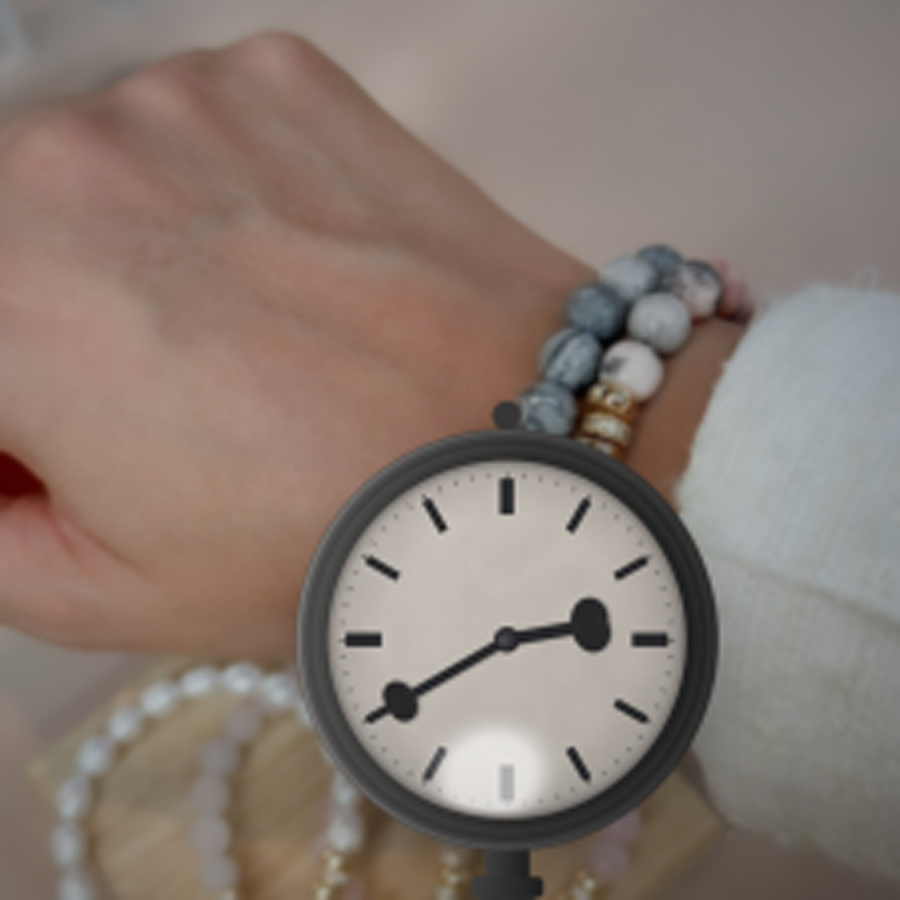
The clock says h=2 m=40
